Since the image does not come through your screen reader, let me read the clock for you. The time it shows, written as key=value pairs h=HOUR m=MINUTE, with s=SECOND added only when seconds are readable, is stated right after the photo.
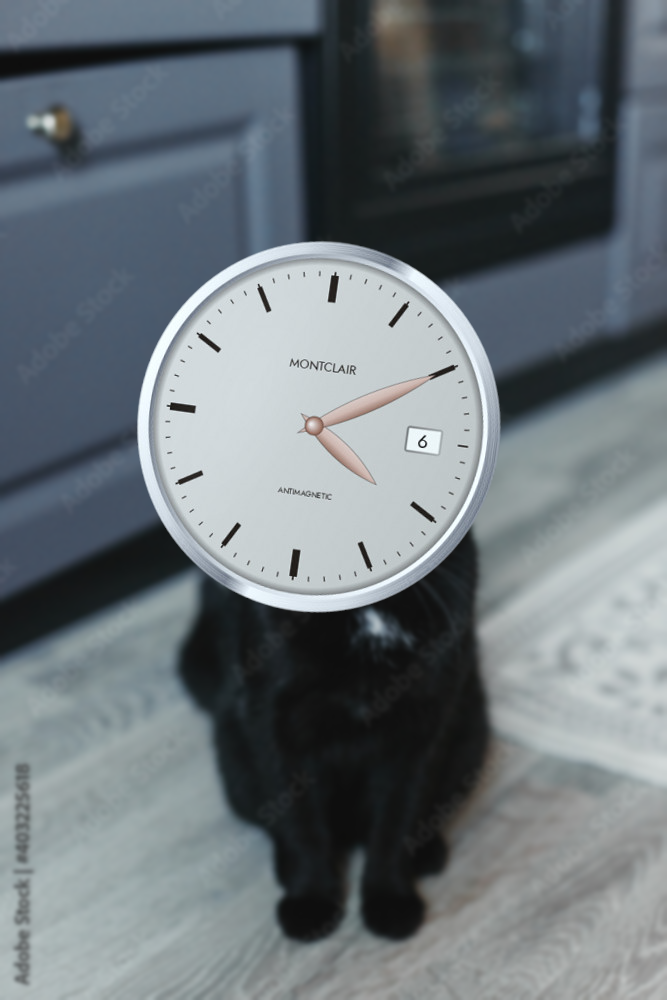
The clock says h=4 m=10
